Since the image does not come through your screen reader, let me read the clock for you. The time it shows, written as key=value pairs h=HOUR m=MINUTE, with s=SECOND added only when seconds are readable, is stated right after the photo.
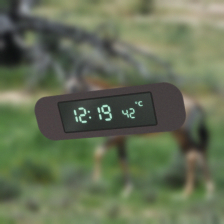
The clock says h=12 m=19
